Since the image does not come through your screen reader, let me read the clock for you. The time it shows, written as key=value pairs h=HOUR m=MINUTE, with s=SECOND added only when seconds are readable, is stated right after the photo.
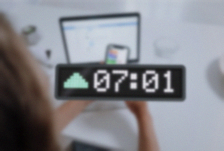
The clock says h=7 m=1
